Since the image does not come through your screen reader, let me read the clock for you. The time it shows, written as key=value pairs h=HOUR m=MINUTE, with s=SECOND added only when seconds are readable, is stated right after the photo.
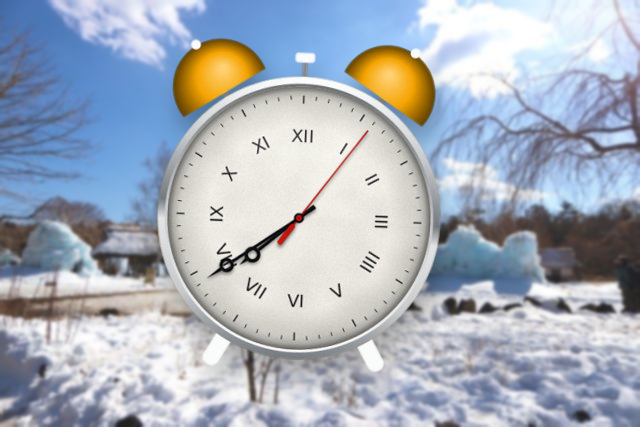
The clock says h=7 m=39 s=6
